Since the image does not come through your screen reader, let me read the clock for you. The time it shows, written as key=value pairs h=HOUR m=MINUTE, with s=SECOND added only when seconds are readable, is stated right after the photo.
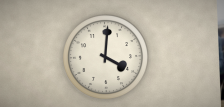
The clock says h=4 m=1
